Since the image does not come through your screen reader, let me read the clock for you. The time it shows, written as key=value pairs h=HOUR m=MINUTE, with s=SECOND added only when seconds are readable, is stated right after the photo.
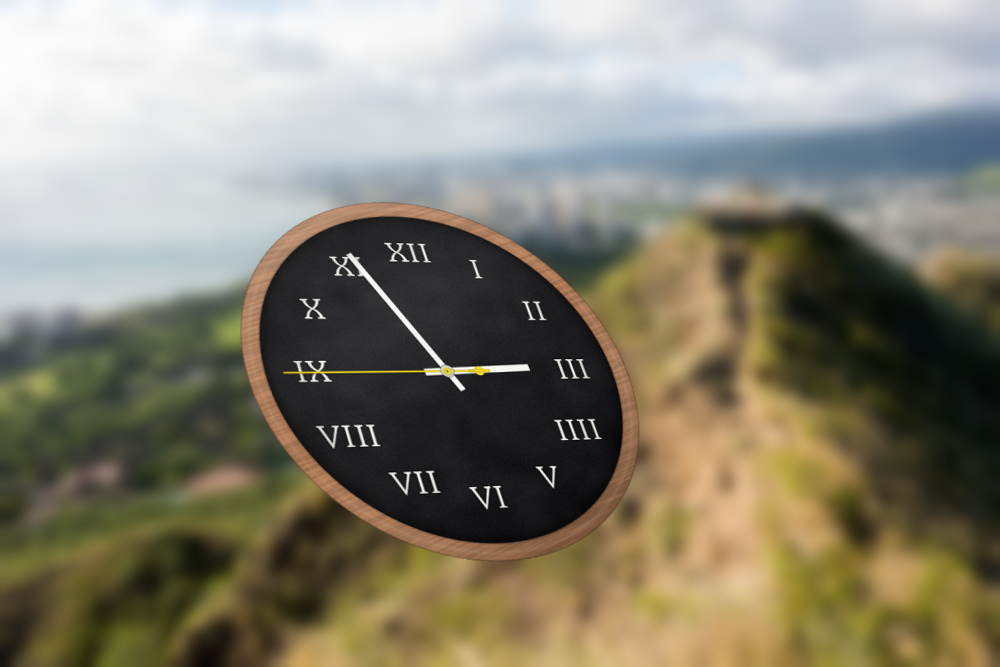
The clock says h=2 m=55 s=45
